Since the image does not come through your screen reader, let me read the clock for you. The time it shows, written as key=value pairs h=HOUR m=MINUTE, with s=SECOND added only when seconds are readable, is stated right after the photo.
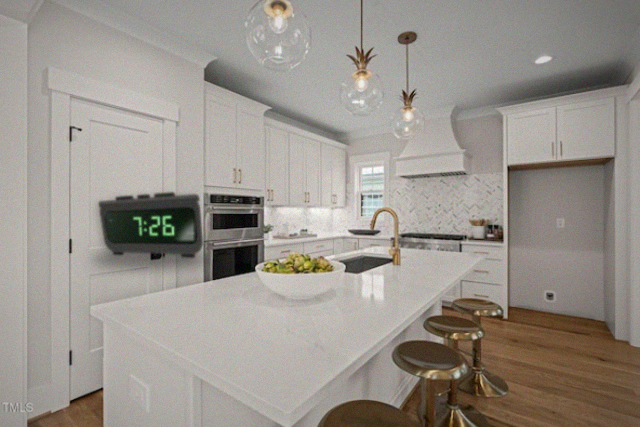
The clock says h=7 m=26
